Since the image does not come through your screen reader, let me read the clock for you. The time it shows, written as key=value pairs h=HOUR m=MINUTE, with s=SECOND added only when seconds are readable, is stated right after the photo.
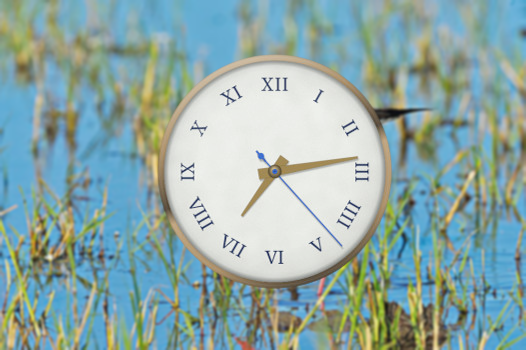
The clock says h=7 m=13 s=23
